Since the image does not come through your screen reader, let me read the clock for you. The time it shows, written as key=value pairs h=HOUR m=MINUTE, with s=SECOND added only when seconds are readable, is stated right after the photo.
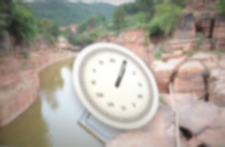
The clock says h=1 m=5
